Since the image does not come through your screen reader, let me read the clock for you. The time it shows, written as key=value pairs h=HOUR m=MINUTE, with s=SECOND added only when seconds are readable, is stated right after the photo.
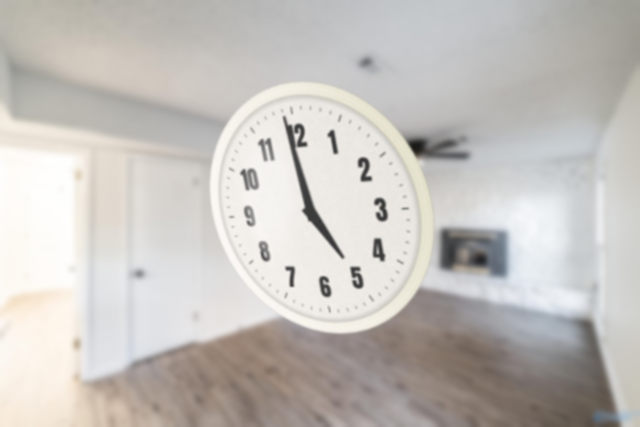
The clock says h=4 m=59
